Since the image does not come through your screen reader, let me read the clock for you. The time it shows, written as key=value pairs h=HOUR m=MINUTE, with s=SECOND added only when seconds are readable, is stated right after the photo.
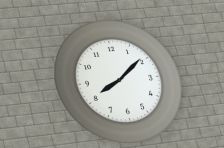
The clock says h=8 m=9
